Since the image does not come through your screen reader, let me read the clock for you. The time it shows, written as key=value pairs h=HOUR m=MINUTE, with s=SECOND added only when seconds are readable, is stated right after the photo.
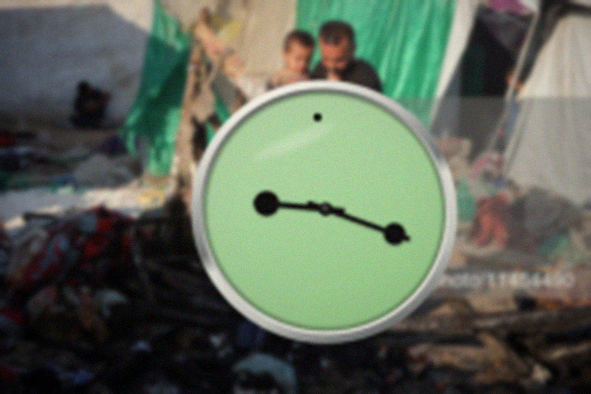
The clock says h=9 m=19
